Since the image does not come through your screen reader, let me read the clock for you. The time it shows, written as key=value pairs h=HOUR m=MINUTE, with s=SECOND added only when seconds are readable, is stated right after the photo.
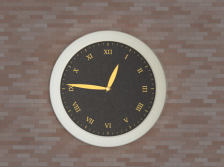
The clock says h=12 m=46
